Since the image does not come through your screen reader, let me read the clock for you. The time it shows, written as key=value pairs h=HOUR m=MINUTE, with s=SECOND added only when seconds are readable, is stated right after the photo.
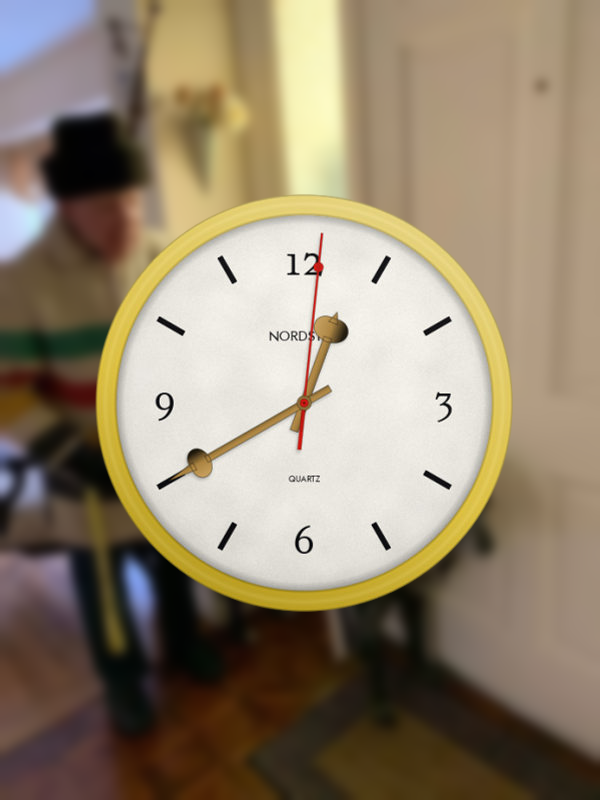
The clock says h=12 m=40 s=1
